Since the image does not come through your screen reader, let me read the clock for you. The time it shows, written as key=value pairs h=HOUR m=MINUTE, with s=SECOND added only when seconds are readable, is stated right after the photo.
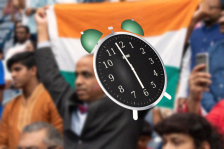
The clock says h=5 m=59
